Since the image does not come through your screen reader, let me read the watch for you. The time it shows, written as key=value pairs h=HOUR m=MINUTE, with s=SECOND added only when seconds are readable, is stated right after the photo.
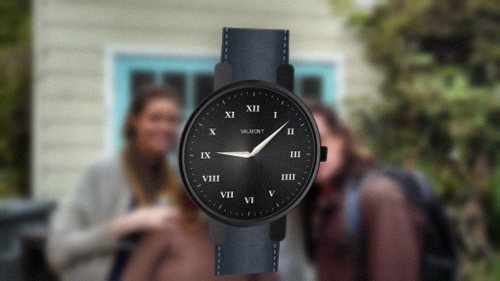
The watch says h=9 m=8
